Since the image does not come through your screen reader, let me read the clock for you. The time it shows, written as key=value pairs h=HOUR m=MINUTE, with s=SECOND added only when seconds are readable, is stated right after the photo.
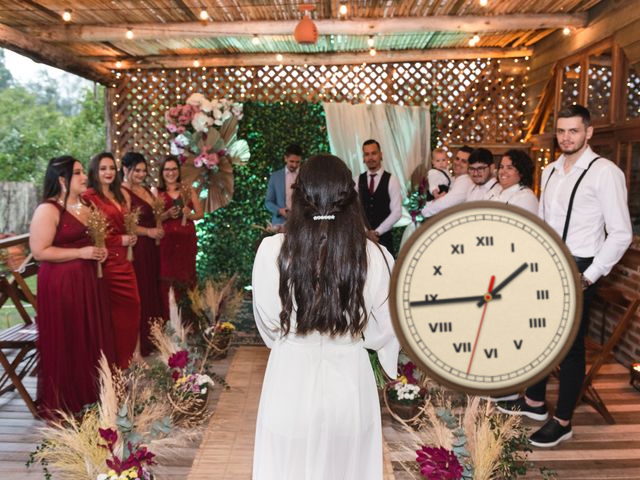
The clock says h=1 m=44 s=33
